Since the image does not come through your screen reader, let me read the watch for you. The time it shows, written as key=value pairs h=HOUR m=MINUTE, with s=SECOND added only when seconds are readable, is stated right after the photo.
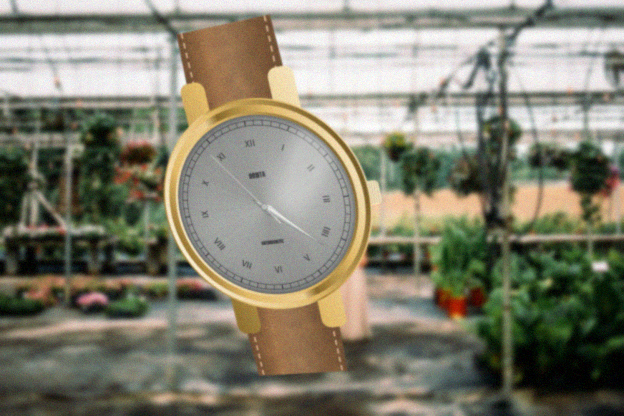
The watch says h=4 m=21 s=54
